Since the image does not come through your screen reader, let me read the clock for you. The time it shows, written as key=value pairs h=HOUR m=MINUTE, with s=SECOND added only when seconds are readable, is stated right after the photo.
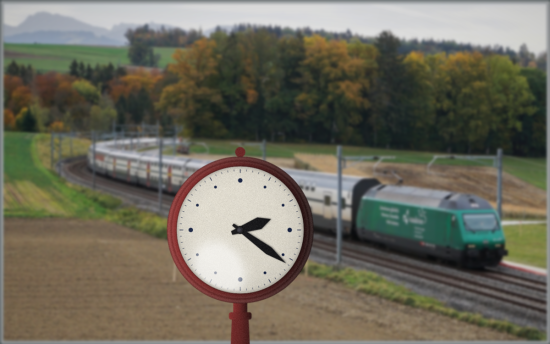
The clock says h=2 m=21
